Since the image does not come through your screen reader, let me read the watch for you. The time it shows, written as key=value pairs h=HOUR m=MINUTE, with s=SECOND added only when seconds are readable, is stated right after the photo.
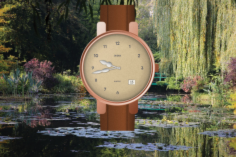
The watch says h=9 m=43
